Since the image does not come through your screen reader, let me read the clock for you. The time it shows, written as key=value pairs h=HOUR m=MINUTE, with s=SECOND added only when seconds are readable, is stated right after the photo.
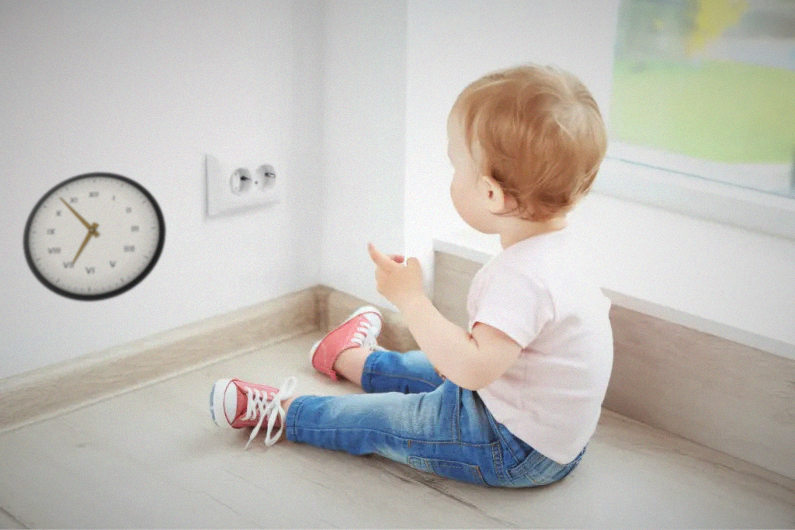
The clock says h=6 m=53
